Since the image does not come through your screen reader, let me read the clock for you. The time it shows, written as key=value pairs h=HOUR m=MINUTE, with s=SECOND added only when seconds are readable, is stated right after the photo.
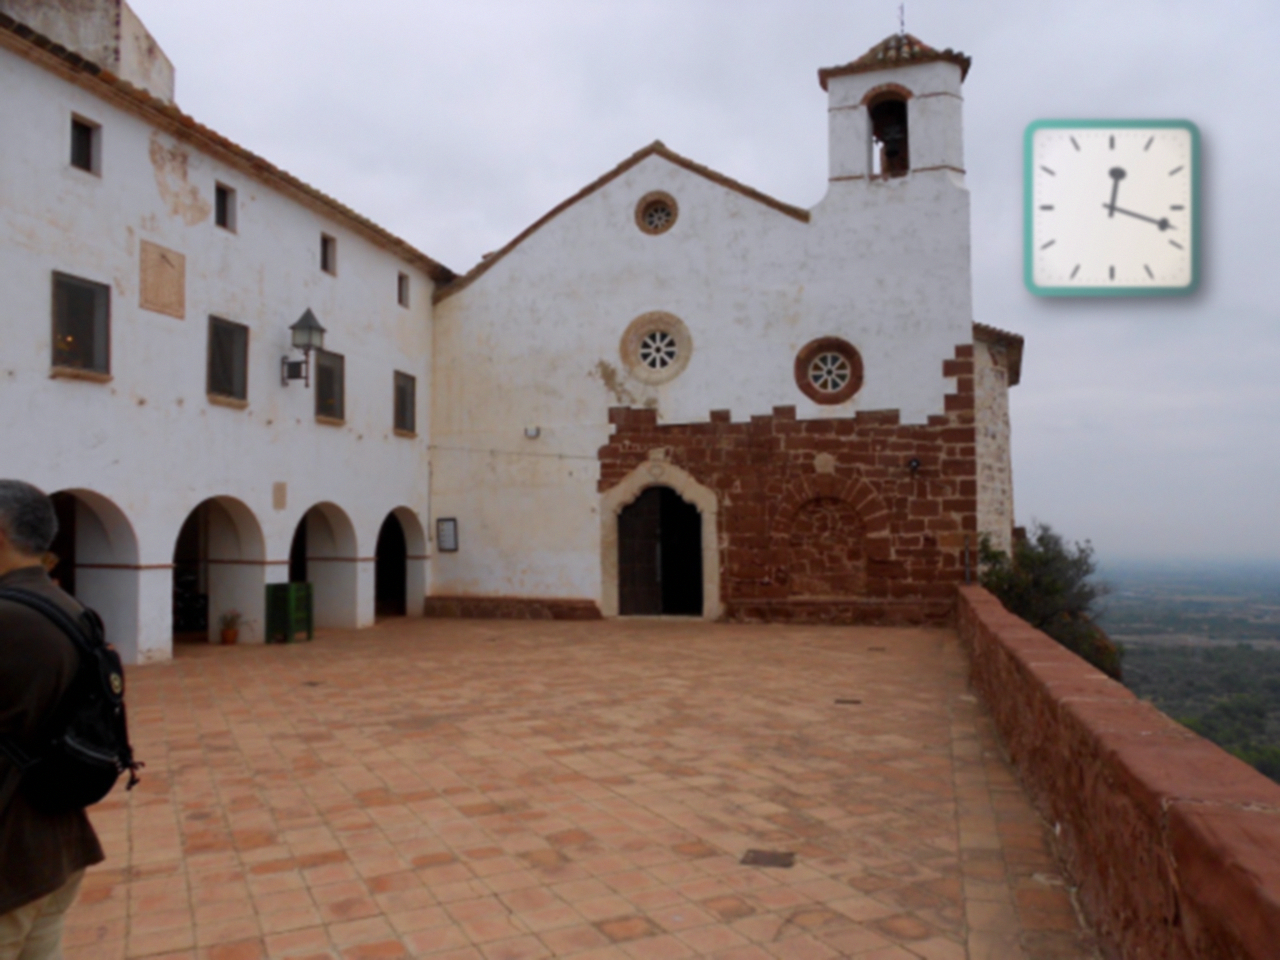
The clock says h=12 m=18
